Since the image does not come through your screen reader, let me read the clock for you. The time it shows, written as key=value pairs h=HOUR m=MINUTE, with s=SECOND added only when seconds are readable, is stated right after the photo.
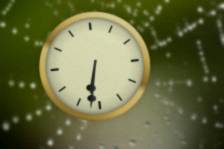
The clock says h=6 m=32
